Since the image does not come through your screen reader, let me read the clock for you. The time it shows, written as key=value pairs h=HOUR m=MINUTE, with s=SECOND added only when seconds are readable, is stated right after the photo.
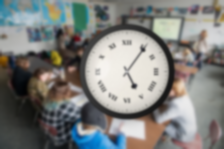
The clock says h=5 m=6
